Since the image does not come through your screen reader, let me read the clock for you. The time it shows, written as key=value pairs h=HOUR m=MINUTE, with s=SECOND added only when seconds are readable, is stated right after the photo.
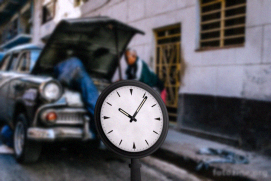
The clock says h=10 m=6
